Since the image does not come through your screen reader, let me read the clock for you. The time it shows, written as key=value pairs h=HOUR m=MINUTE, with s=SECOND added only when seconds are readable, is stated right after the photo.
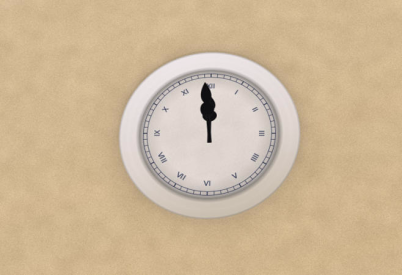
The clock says h=11 m=59
